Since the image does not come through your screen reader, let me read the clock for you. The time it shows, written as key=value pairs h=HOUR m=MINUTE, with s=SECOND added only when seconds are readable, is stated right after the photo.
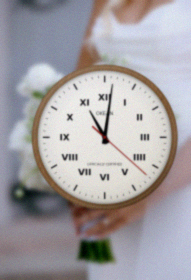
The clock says h=11 m=1 s=22
